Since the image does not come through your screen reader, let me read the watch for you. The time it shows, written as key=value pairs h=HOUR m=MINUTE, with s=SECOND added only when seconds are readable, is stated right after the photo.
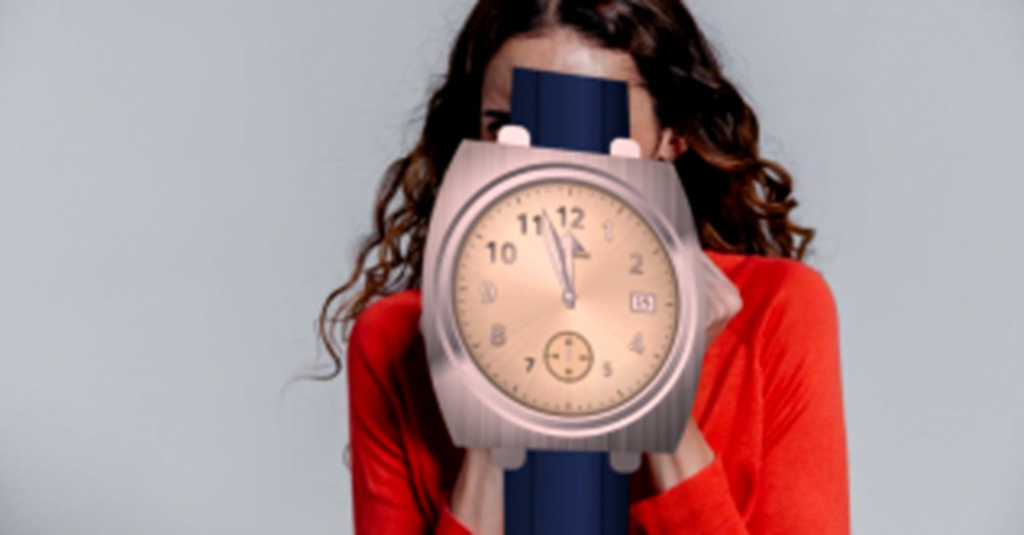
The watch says h=11 m=57
